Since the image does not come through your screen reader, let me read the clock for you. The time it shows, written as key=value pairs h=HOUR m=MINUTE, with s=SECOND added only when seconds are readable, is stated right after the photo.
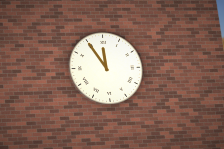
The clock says h=11 m=55
